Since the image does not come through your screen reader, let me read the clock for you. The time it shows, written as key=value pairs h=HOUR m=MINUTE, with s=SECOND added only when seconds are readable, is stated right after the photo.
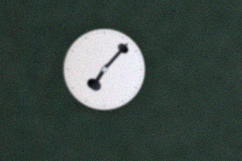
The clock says h=7 m=7
